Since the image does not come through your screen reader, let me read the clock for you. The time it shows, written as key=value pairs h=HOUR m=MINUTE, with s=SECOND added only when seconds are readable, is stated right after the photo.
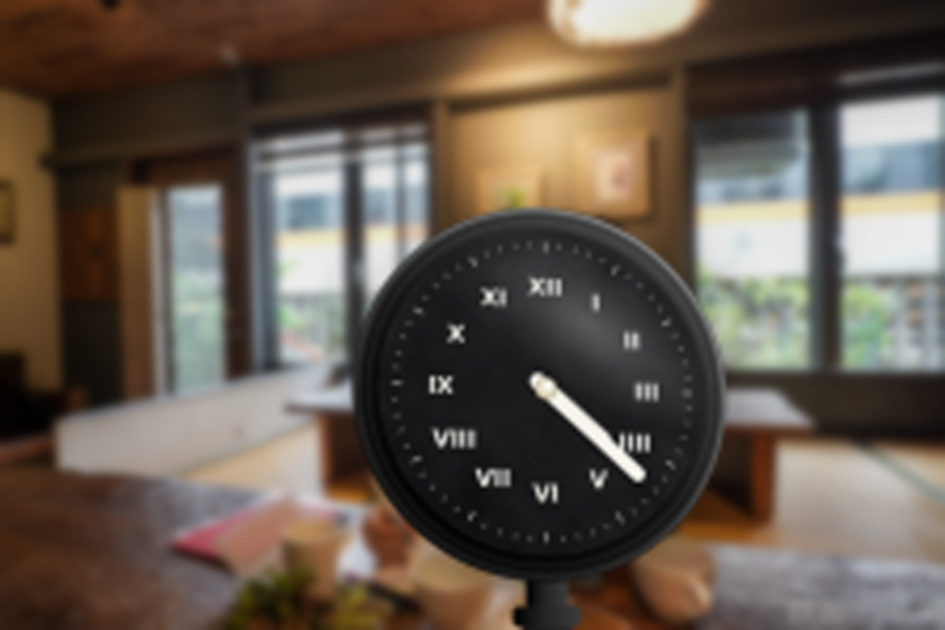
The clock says h=4 m=22
